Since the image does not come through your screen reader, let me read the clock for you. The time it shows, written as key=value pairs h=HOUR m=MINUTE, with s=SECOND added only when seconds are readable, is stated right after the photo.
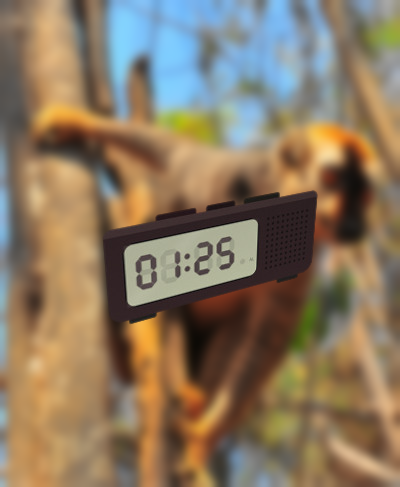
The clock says h=1 m=25
